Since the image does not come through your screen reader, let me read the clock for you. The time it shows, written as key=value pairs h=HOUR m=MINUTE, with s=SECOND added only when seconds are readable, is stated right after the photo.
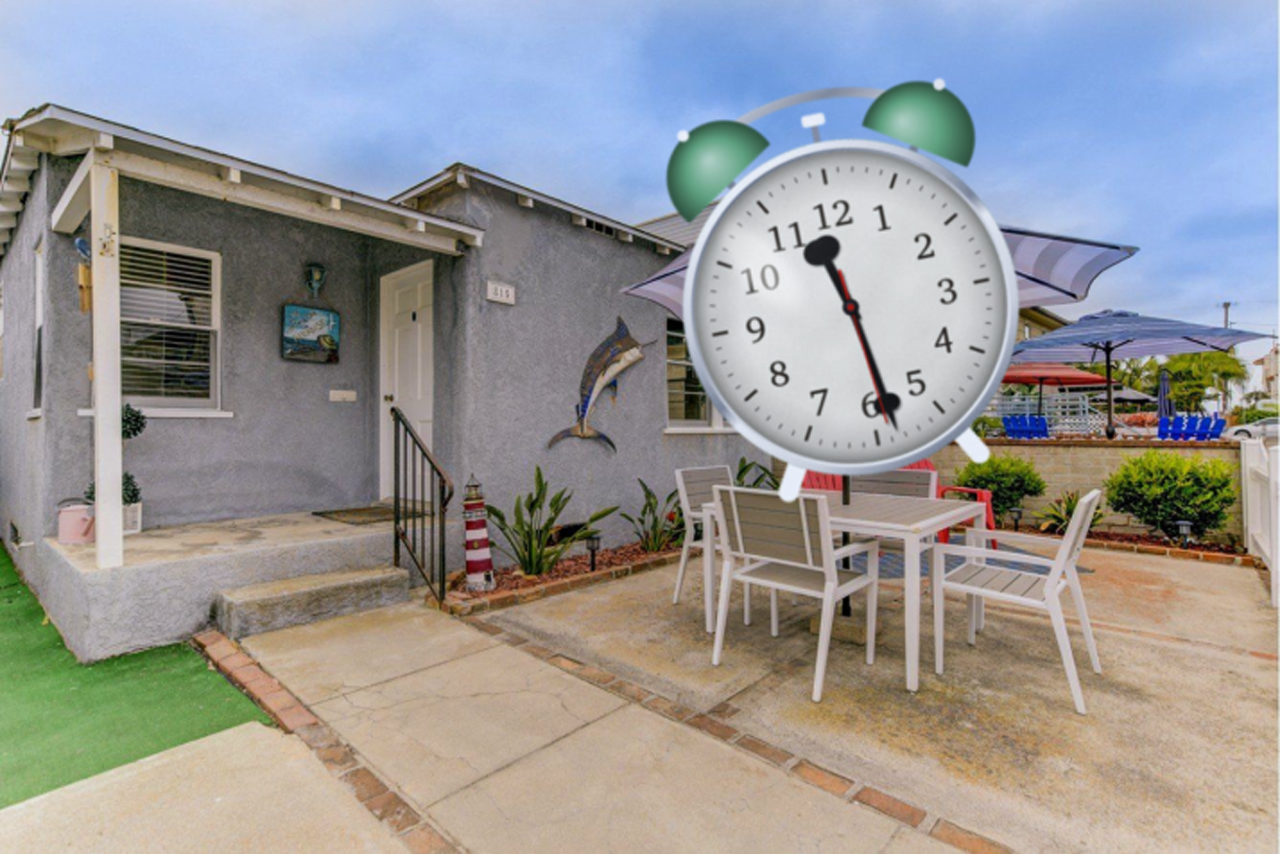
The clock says h=11 m=28 s=29
